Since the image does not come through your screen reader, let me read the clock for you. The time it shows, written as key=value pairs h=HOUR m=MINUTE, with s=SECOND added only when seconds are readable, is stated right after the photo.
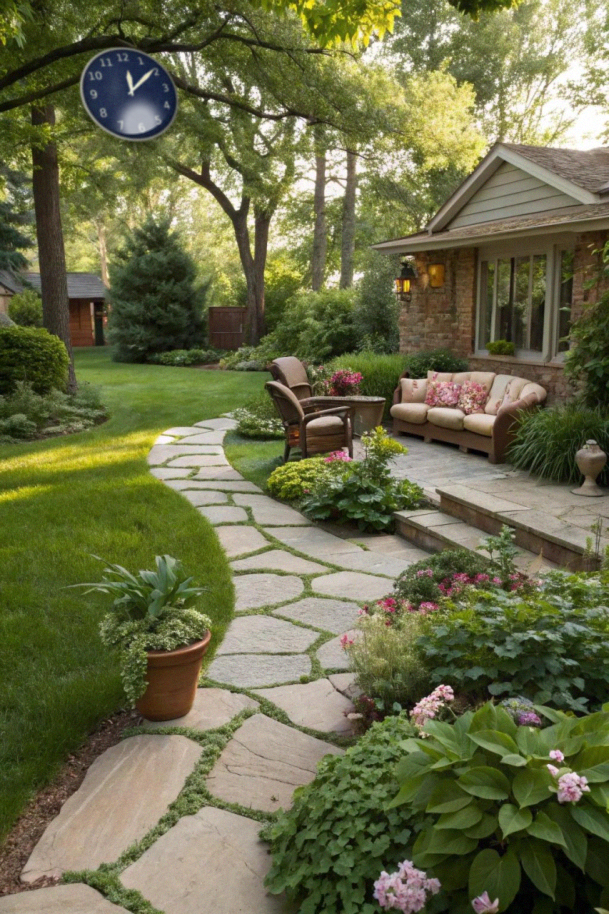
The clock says h=12 m=9
